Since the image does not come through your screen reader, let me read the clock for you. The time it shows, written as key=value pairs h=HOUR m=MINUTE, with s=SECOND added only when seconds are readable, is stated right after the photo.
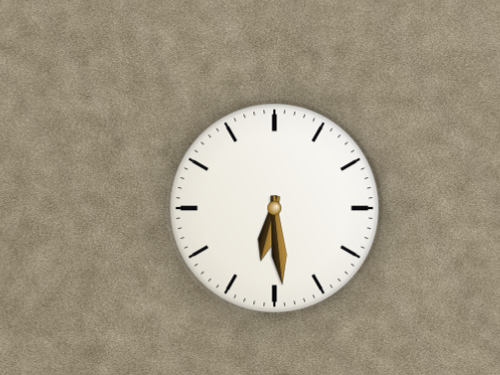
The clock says h=6 m=29
